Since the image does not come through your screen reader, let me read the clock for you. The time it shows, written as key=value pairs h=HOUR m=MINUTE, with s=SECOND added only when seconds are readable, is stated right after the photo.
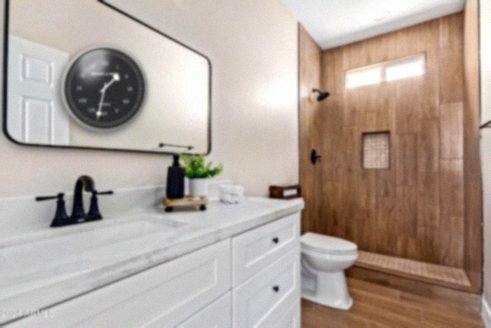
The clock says h=1 m=32
